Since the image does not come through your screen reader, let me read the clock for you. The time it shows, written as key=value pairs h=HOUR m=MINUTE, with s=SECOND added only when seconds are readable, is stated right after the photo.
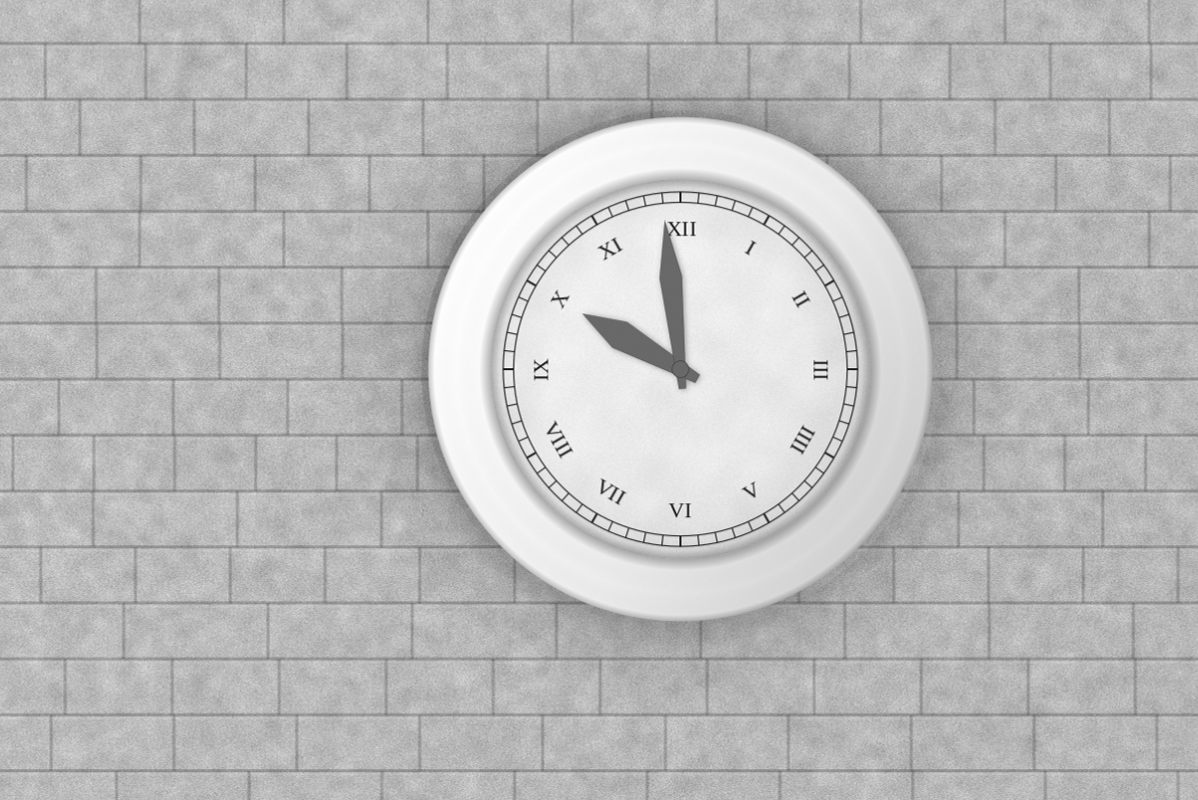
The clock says h=9 m=59
